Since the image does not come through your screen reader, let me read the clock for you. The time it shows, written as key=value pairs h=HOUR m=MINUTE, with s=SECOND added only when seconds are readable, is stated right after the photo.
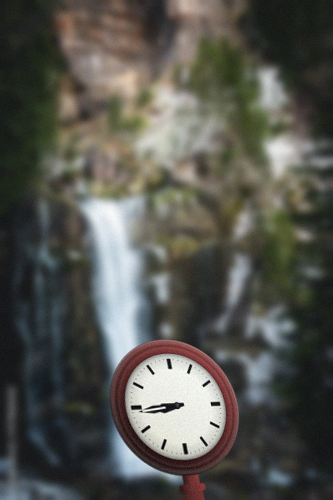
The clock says h=8 m=44
